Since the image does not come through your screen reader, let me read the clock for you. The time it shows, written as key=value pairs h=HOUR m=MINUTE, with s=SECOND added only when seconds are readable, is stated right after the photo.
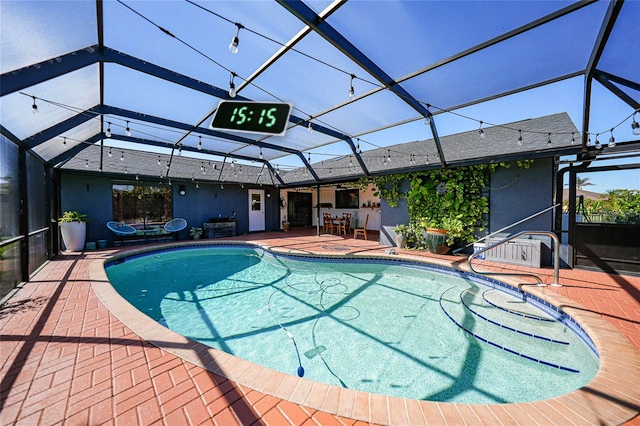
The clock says h=15 m=15
